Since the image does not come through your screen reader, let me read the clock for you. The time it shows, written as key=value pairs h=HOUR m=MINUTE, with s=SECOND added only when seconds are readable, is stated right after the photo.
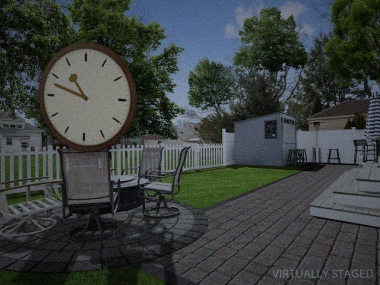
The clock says h=10 m=48
